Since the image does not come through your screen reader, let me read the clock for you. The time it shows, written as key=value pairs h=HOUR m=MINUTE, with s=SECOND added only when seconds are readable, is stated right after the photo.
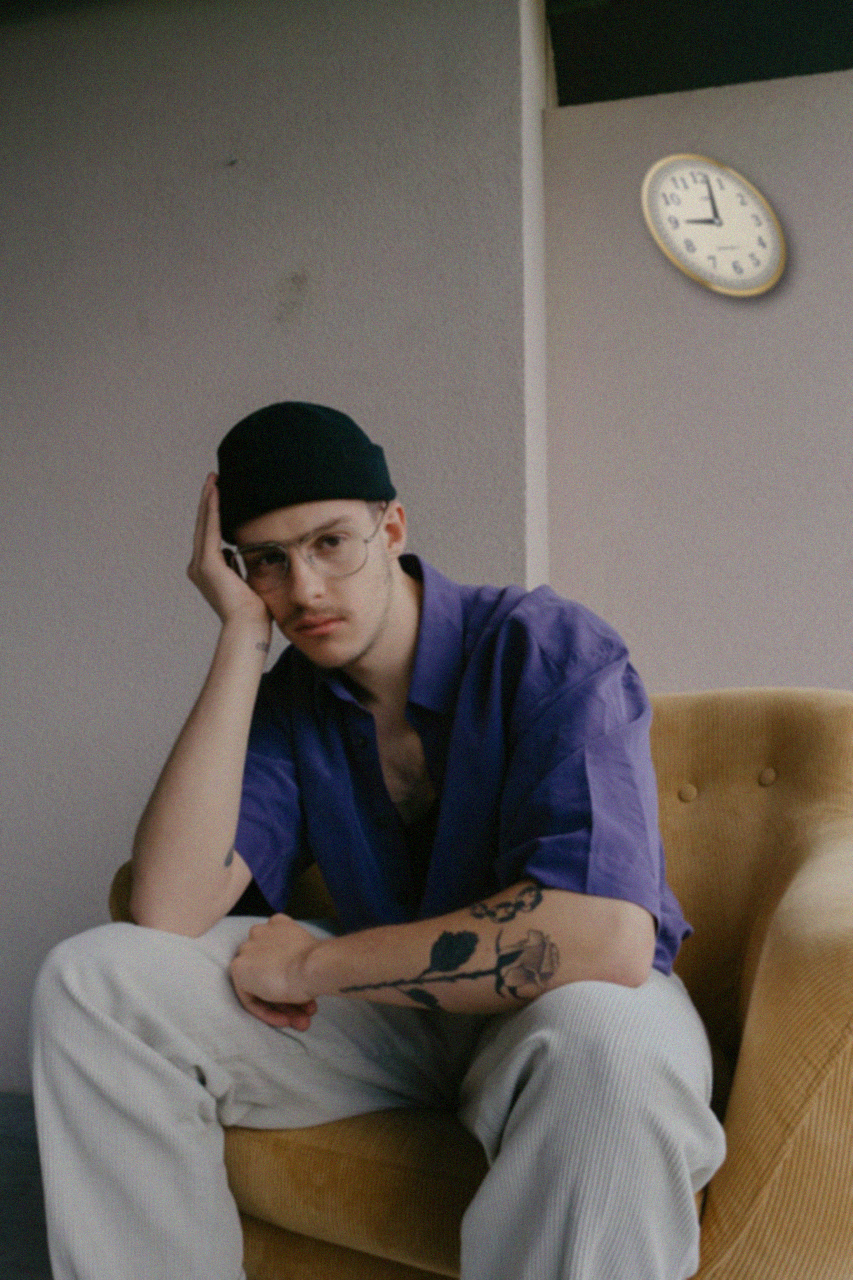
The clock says h=9 m=2
